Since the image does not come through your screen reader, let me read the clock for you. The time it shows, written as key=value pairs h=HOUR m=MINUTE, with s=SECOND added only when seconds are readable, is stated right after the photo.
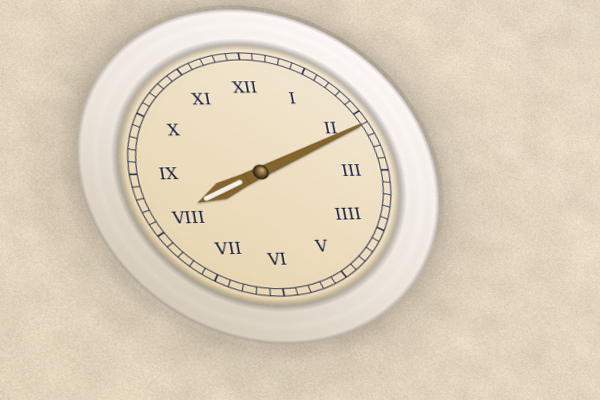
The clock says h=8 m=11
